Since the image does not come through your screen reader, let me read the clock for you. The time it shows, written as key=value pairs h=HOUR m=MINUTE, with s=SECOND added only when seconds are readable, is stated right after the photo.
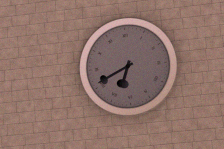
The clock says h=6 m=41
